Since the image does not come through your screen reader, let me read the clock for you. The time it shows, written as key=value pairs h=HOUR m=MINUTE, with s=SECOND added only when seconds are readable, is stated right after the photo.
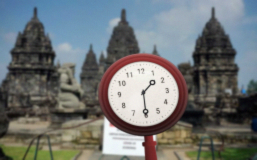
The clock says h=1 m=30
